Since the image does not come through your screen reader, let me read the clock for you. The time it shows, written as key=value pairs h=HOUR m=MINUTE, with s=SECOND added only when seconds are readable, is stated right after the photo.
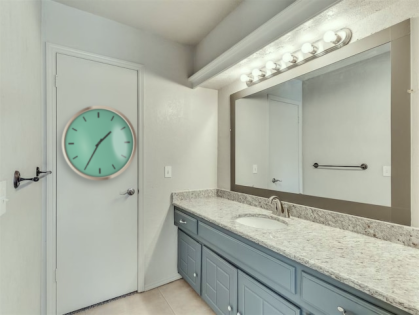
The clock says h=1 m=35
